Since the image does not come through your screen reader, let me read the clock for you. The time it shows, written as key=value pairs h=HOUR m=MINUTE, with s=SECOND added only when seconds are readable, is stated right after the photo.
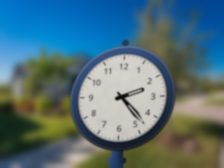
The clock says h=2 m=23
